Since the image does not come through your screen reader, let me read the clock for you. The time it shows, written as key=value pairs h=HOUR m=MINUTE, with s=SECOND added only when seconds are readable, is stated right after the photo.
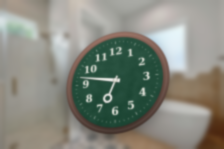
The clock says h=6 m=47
